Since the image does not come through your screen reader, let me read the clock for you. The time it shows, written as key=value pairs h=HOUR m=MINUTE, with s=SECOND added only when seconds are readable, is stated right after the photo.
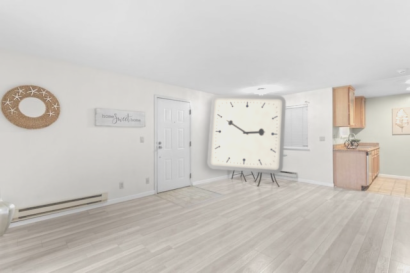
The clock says h=2 m=50
